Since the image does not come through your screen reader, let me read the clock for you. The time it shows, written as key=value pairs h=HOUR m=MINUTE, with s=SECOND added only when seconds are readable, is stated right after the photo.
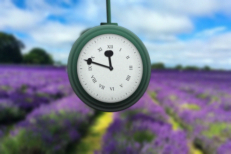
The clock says h=11 m=48
